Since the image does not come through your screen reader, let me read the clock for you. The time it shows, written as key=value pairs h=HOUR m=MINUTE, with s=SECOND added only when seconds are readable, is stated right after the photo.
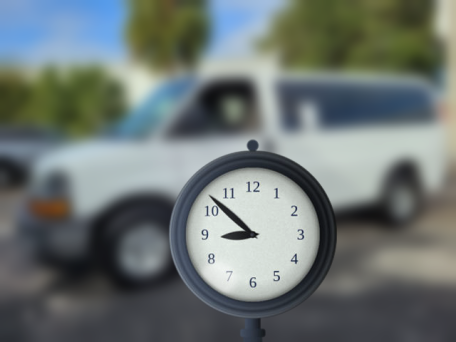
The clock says h=8 m=52
